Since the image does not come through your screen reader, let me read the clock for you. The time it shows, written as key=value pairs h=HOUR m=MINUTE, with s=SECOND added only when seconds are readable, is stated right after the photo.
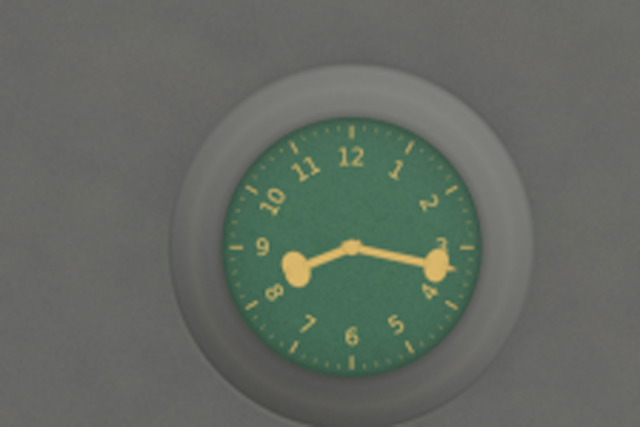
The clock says h=8 m=17
